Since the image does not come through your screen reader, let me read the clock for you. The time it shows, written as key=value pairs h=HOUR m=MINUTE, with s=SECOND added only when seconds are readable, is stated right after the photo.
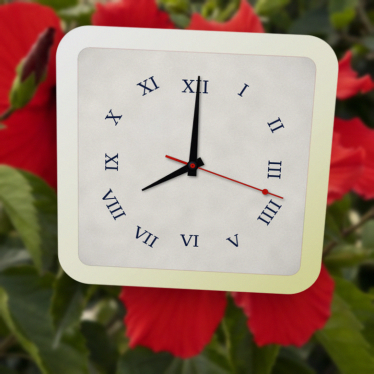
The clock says h=8 m=0 s=18
